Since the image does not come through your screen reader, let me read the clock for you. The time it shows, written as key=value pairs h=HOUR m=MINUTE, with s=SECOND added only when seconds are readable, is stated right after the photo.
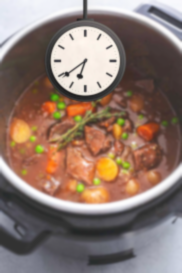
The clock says h=6 m=39
